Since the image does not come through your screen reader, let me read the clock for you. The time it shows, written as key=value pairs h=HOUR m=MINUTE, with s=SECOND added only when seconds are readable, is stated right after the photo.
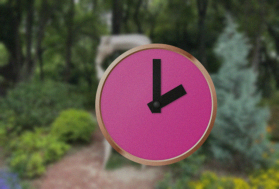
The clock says h=2 m=0
